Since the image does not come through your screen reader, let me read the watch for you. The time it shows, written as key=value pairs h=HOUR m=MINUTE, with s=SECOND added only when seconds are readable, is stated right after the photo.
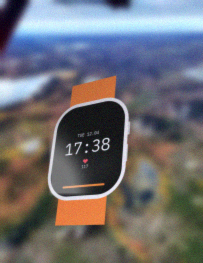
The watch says h=17 m=38
